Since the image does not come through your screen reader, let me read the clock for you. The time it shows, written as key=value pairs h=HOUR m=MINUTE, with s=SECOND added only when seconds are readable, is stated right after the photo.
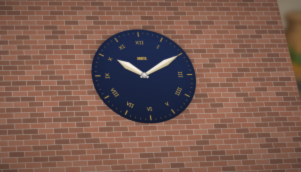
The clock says h=10 m=10
